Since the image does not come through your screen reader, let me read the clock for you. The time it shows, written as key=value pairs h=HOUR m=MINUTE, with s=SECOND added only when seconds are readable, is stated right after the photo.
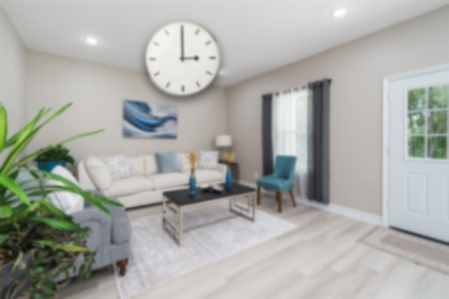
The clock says h=3 m=0
